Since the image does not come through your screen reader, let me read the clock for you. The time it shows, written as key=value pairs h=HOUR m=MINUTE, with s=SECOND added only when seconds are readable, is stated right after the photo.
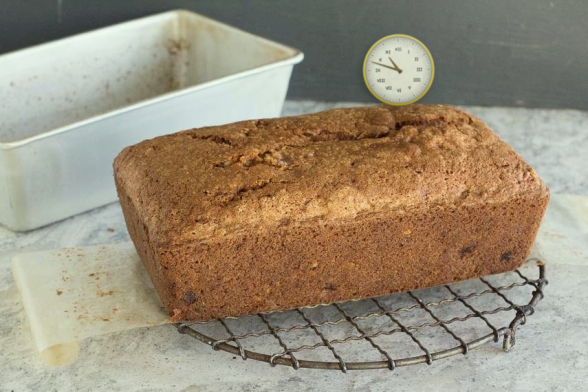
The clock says h=10 m=48
